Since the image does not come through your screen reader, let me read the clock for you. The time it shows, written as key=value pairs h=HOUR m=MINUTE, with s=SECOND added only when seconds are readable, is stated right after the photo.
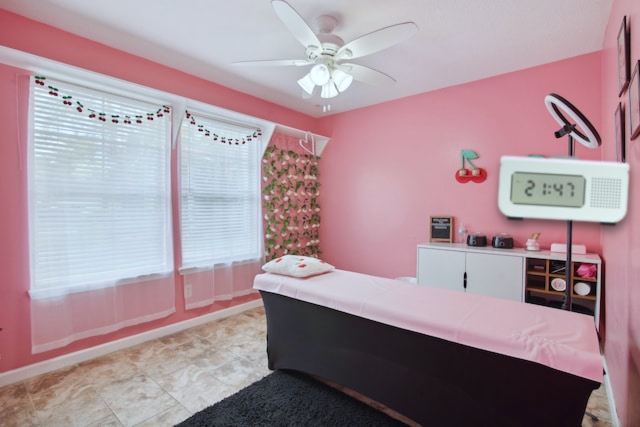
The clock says h=21 m=47
